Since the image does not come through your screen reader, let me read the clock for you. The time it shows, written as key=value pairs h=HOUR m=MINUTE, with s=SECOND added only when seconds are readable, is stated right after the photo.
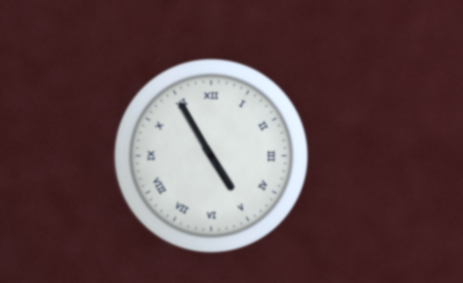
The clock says h=4 m=55
